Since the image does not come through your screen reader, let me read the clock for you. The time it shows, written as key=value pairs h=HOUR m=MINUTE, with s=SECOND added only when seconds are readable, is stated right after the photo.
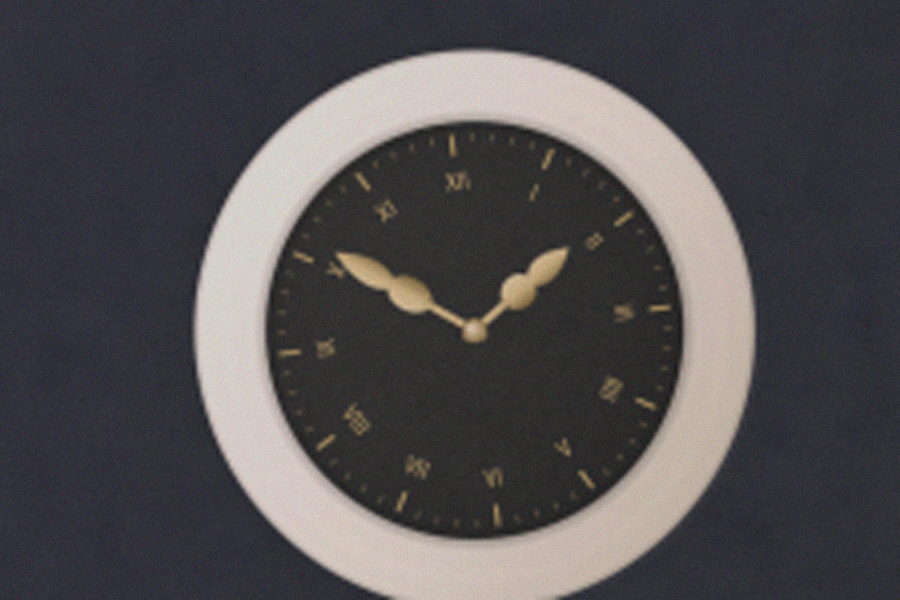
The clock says h=1 m=51
